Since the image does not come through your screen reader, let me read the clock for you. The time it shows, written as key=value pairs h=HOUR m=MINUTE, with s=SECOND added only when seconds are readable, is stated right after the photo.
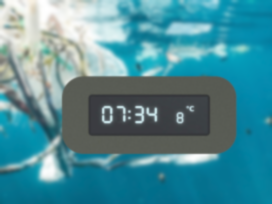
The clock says h=7 m=34
